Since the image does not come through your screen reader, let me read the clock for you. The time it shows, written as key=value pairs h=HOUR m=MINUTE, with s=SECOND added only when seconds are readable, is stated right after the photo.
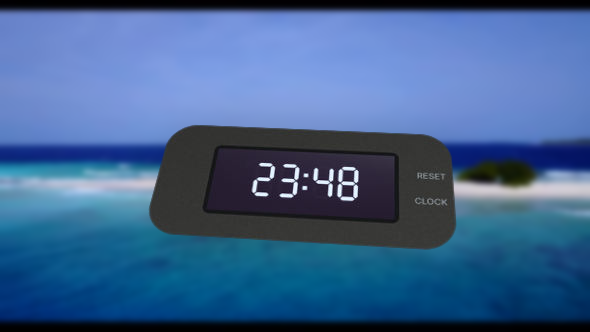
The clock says h=23 m=48
